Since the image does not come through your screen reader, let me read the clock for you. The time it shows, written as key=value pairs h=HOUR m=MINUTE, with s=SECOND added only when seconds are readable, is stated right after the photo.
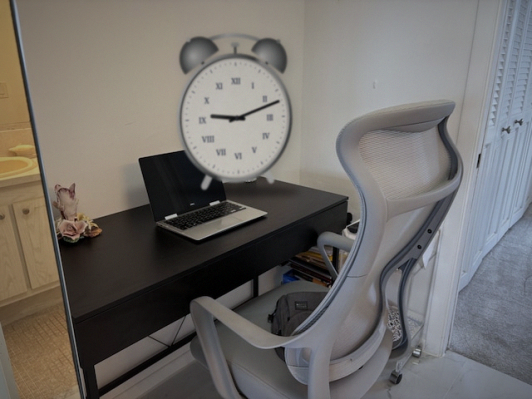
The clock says h=9 m=12
